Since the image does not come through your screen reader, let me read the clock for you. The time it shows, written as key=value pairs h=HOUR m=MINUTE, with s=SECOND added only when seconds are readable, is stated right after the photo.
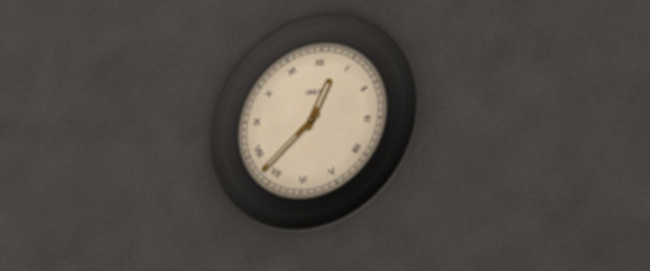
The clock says h=12 m=37
